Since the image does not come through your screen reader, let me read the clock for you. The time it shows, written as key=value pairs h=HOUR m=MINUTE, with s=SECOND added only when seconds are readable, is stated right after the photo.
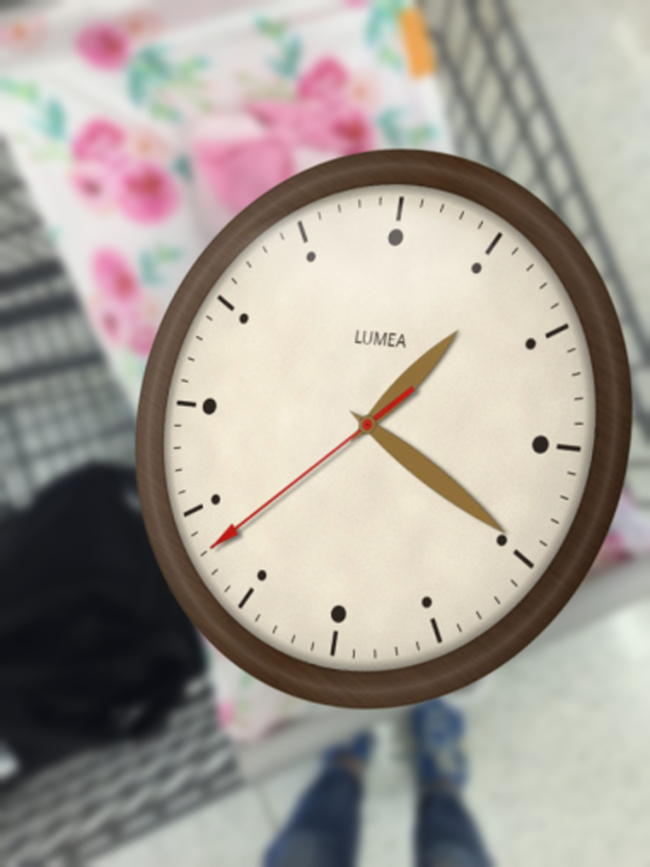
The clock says h=1 m=19 s=38
